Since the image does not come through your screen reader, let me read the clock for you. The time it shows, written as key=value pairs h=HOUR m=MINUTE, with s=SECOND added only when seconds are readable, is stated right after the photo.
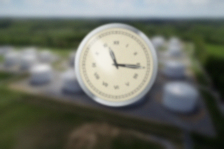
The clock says h=11 m=16
